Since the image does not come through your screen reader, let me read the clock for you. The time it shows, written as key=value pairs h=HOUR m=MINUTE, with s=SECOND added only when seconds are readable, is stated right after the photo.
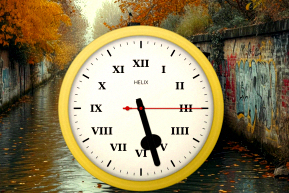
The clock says h=5 m=27 s=15
